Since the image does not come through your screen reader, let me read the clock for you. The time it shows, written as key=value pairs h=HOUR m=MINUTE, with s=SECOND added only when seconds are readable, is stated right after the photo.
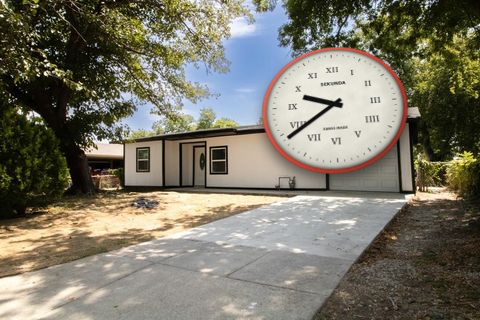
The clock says h=9 m=39
